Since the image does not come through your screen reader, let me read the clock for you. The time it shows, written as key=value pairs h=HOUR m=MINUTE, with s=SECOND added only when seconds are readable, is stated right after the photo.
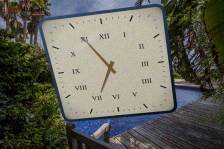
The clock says h=6 m=55
